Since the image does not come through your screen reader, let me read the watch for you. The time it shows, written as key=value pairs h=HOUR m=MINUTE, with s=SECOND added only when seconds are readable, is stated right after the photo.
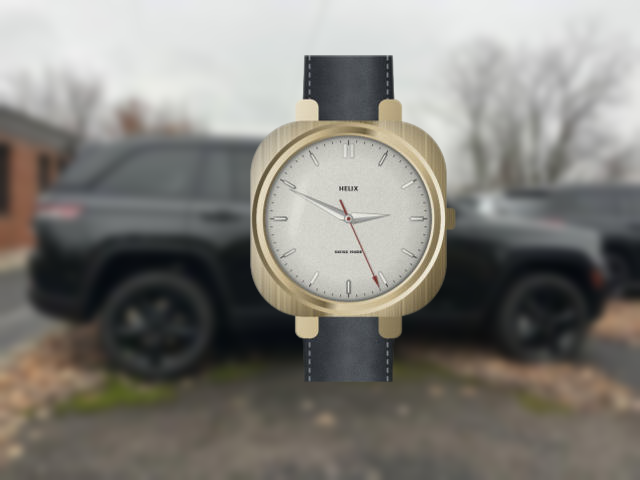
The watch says h=2 m=49 s=26
